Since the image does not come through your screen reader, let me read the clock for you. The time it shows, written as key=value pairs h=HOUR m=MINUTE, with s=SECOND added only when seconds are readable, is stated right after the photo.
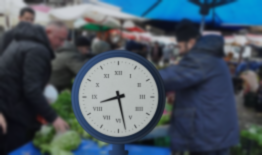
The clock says h=8 m=28
